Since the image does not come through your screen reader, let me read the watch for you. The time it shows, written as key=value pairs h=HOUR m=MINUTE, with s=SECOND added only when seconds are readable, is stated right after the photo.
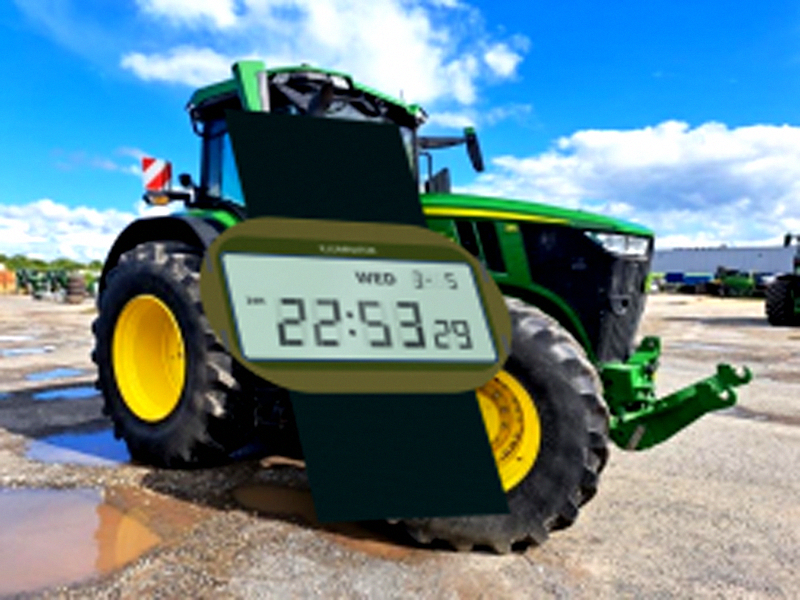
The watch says h=22 m=53 s=29
